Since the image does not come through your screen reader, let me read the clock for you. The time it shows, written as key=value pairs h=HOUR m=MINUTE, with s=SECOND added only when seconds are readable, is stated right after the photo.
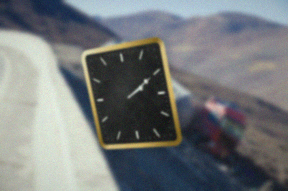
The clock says h=2 m=10
